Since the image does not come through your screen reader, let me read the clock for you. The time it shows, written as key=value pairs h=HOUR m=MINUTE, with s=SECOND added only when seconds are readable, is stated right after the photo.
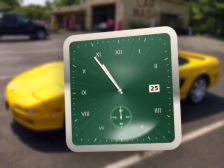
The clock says h=10 m=54
